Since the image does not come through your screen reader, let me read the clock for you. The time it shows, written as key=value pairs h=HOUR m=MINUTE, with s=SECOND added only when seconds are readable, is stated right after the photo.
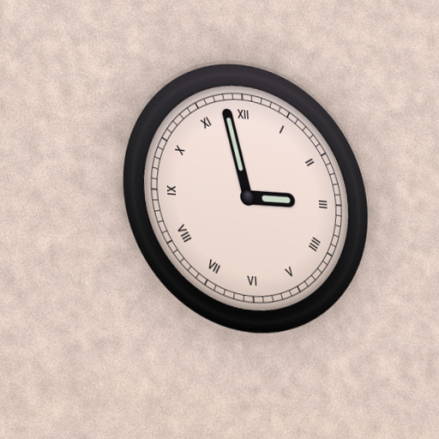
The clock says h=2 m=58
